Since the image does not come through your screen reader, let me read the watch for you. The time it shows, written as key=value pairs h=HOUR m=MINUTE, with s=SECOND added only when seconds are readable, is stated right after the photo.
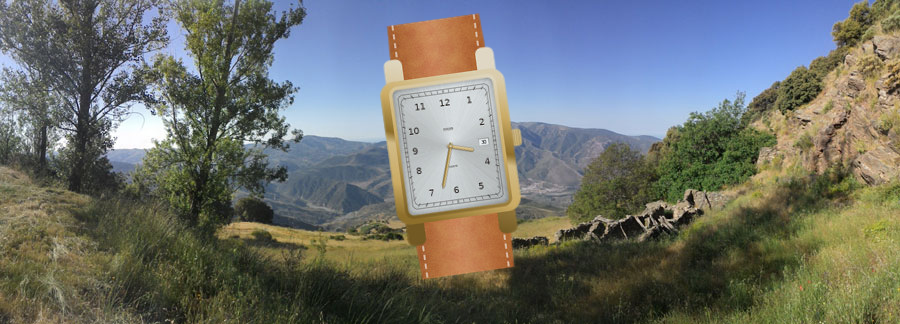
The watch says h=3 m=33
